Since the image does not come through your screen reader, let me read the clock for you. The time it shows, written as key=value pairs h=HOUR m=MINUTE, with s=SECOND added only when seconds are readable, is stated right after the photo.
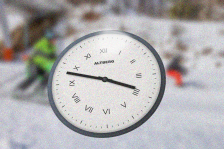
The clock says h=3 m=48
